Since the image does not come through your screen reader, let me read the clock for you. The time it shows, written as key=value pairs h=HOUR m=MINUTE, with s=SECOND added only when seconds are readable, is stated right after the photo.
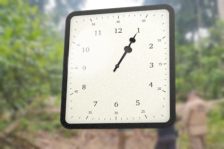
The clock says h=1 m=5
